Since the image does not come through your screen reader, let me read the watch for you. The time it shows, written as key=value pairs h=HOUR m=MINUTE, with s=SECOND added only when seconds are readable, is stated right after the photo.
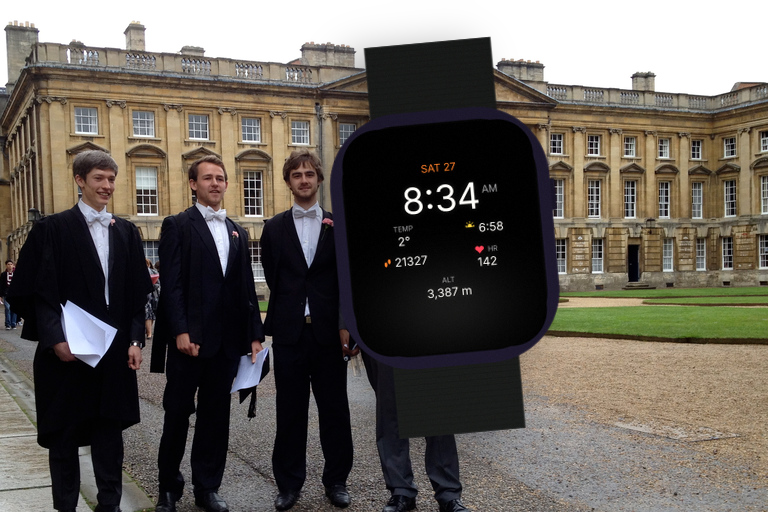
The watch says h=8 m=34
